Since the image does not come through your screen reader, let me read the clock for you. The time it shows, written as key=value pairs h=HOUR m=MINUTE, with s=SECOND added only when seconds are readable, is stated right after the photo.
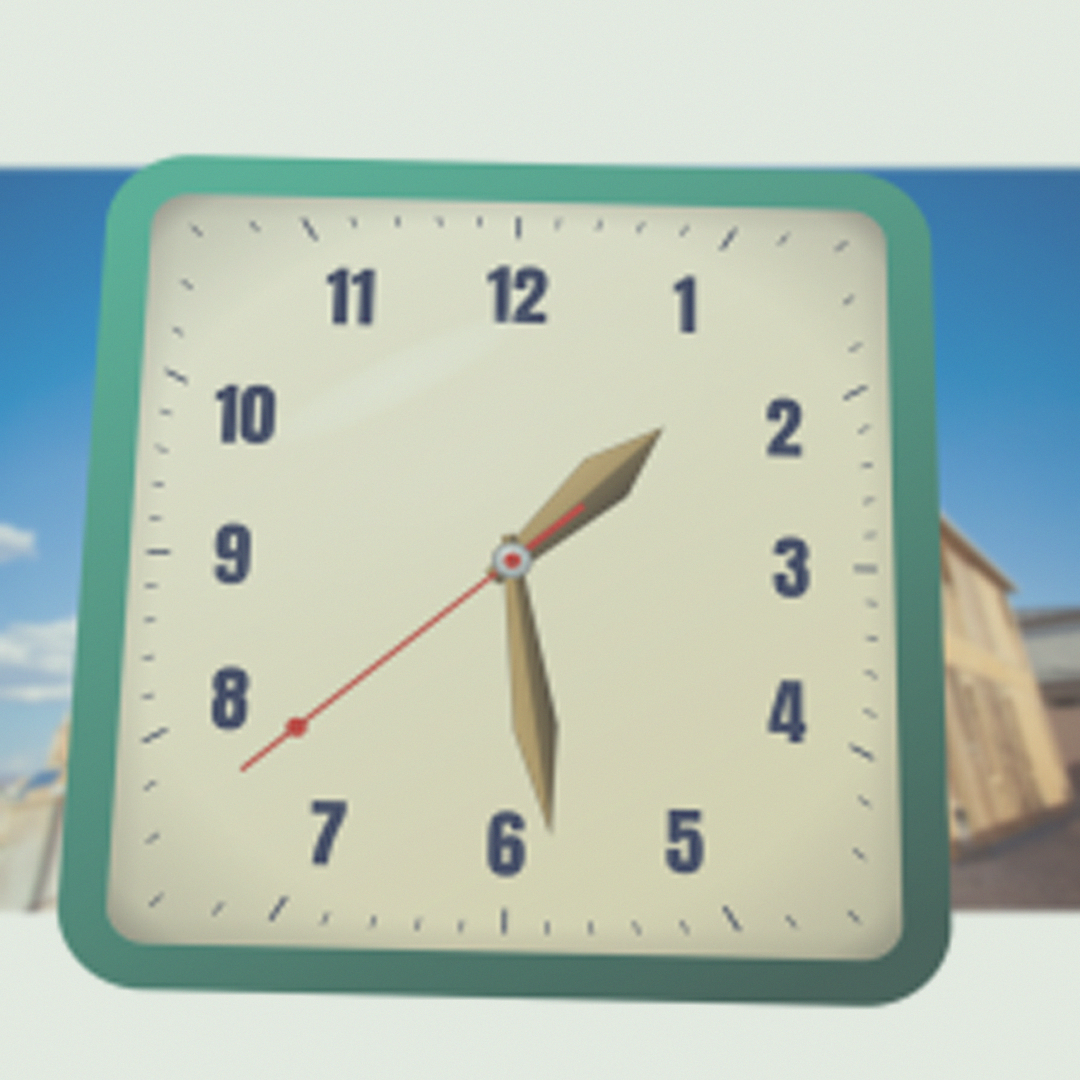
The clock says h=1 m=28 s=38
